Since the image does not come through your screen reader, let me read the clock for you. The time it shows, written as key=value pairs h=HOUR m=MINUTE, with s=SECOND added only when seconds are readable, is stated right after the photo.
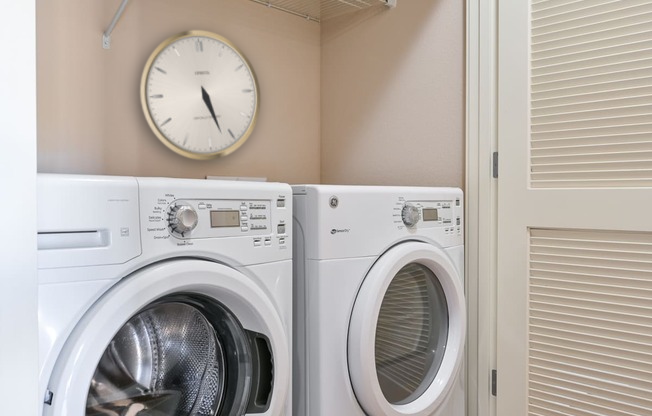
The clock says h=5 m=27
